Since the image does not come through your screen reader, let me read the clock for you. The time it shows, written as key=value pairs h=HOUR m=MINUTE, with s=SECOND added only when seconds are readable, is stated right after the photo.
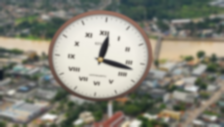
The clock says h=12 m=17
